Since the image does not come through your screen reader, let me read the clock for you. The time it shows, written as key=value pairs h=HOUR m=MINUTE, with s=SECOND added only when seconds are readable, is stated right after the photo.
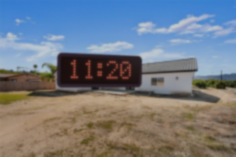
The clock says h=11 m=20
